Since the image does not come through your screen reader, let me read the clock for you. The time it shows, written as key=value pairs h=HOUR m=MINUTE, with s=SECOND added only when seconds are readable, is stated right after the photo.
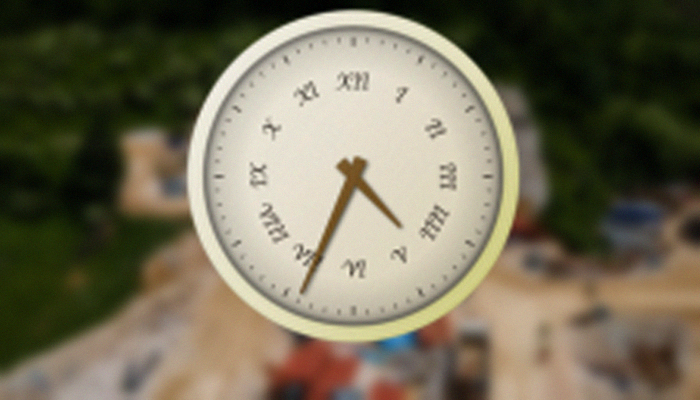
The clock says h=4 m=34
